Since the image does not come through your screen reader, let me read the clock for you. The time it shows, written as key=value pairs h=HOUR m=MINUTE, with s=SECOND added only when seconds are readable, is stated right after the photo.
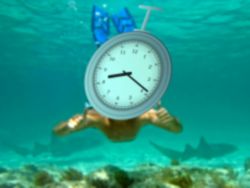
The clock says h=8 m=19
